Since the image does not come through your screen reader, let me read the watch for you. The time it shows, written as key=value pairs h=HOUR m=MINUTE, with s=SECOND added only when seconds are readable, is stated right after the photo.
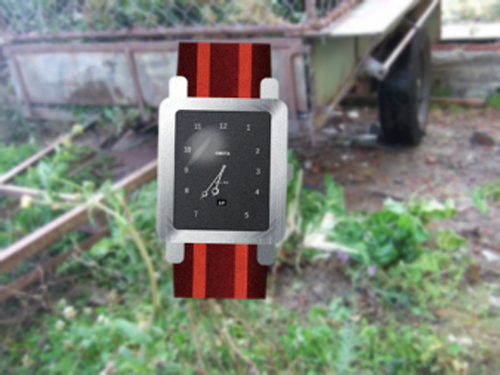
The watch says h=6 m=36
